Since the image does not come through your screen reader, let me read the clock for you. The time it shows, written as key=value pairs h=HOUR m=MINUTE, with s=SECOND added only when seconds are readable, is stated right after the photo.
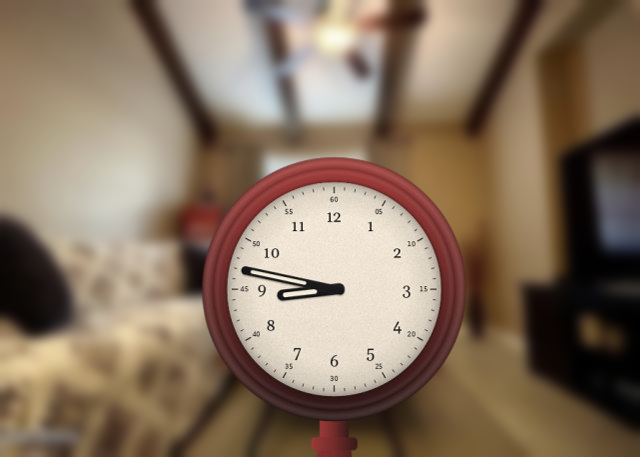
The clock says h=8 m=47
